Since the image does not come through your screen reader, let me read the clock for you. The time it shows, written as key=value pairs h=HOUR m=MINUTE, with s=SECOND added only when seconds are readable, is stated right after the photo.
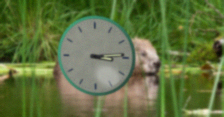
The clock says h=3 m=14
